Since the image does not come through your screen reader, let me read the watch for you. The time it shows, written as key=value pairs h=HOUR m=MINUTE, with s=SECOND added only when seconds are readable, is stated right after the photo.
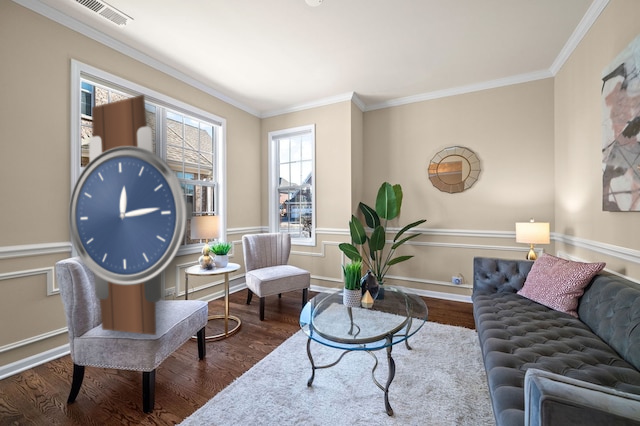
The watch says h=12 m=14
